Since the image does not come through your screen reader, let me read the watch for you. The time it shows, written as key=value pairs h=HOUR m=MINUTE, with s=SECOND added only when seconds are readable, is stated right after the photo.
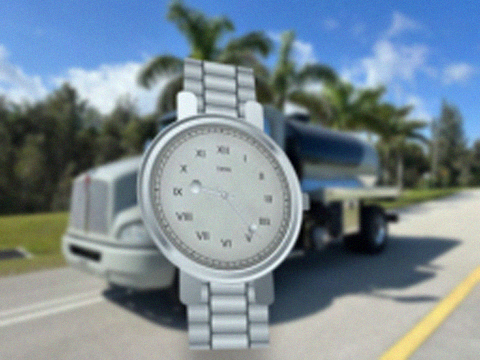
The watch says h=9 m=23
